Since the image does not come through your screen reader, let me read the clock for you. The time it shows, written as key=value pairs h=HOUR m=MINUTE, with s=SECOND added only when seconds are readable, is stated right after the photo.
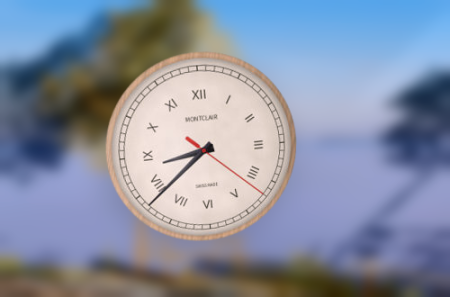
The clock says h=8 m=38 s=22
